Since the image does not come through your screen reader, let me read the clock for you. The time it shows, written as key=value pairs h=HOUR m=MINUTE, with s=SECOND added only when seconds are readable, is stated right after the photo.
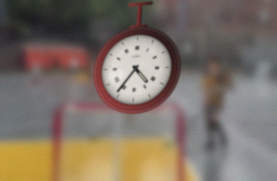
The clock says h=4 m=36
